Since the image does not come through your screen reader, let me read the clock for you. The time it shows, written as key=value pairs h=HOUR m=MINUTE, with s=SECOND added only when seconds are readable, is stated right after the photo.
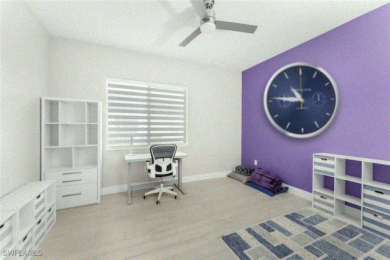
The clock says h=10 m=46
